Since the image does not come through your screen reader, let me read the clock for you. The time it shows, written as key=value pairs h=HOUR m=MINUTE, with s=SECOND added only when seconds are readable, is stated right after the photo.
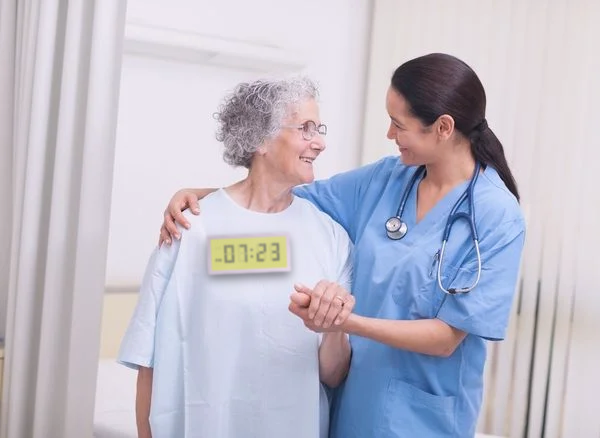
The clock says h=7 m=23
